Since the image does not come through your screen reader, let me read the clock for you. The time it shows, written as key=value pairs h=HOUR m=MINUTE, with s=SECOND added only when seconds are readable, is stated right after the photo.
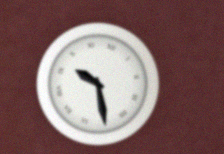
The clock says h=9 m=25
